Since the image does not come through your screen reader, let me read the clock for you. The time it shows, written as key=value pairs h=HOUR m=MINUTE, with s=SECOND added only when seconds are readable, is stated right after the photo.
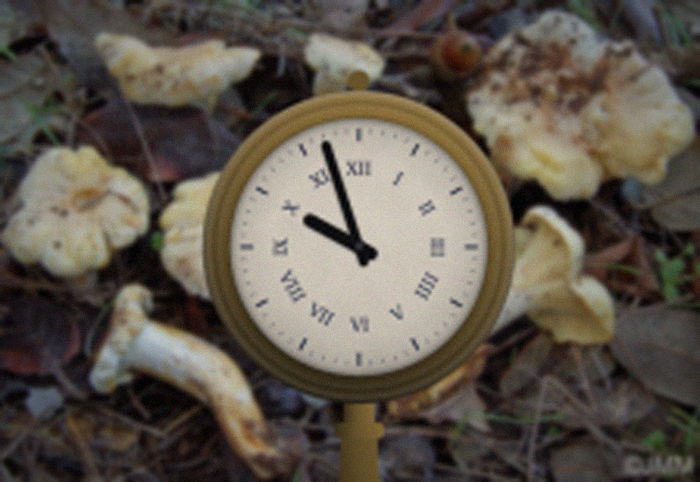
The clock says h=9 m=57
